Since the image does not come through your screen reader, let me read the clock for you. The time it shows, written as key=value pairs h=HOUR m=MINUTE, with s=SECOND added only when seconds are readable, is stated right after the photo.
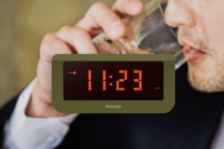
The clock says h=11 m=23
